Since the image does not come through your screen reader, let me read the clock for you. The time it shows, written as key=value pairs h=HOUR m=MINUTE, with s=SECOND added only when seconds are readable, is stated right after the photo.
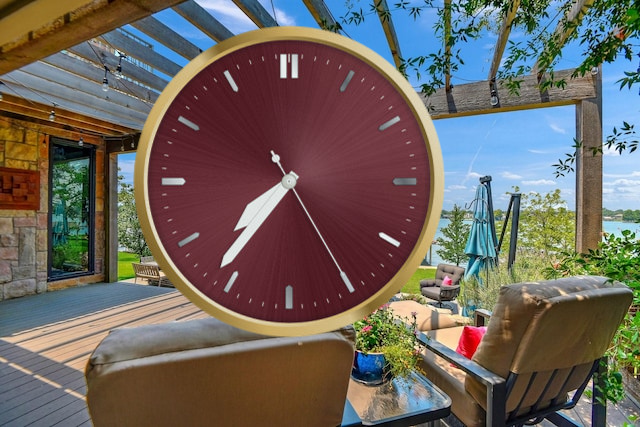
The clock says h=7 m=36 s=25
